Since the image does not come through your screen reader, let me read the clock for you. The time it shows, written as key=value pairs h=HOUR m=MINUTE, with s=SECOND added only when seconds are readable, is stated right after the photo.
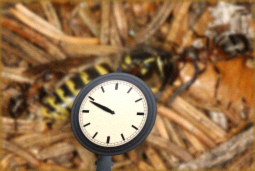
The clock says h=9 m=49
